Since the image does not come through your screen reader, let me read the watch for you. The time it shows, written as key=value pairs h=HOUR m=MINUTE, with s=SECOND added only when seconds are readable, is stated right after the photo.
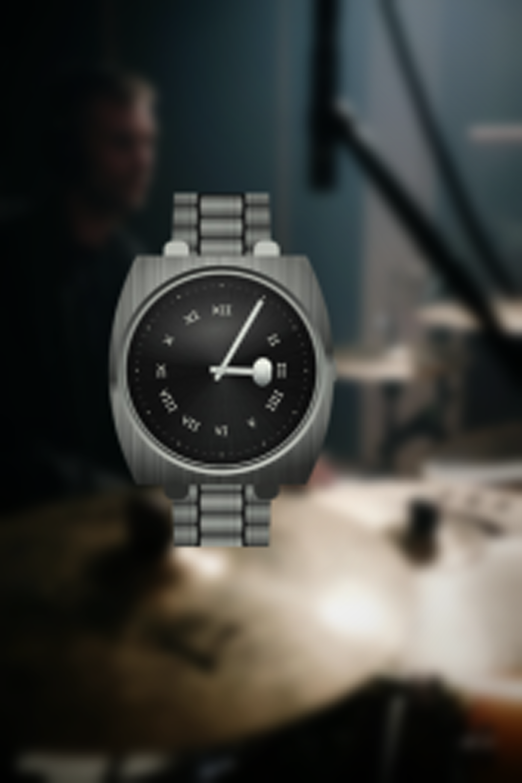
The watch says h=3 m=5
